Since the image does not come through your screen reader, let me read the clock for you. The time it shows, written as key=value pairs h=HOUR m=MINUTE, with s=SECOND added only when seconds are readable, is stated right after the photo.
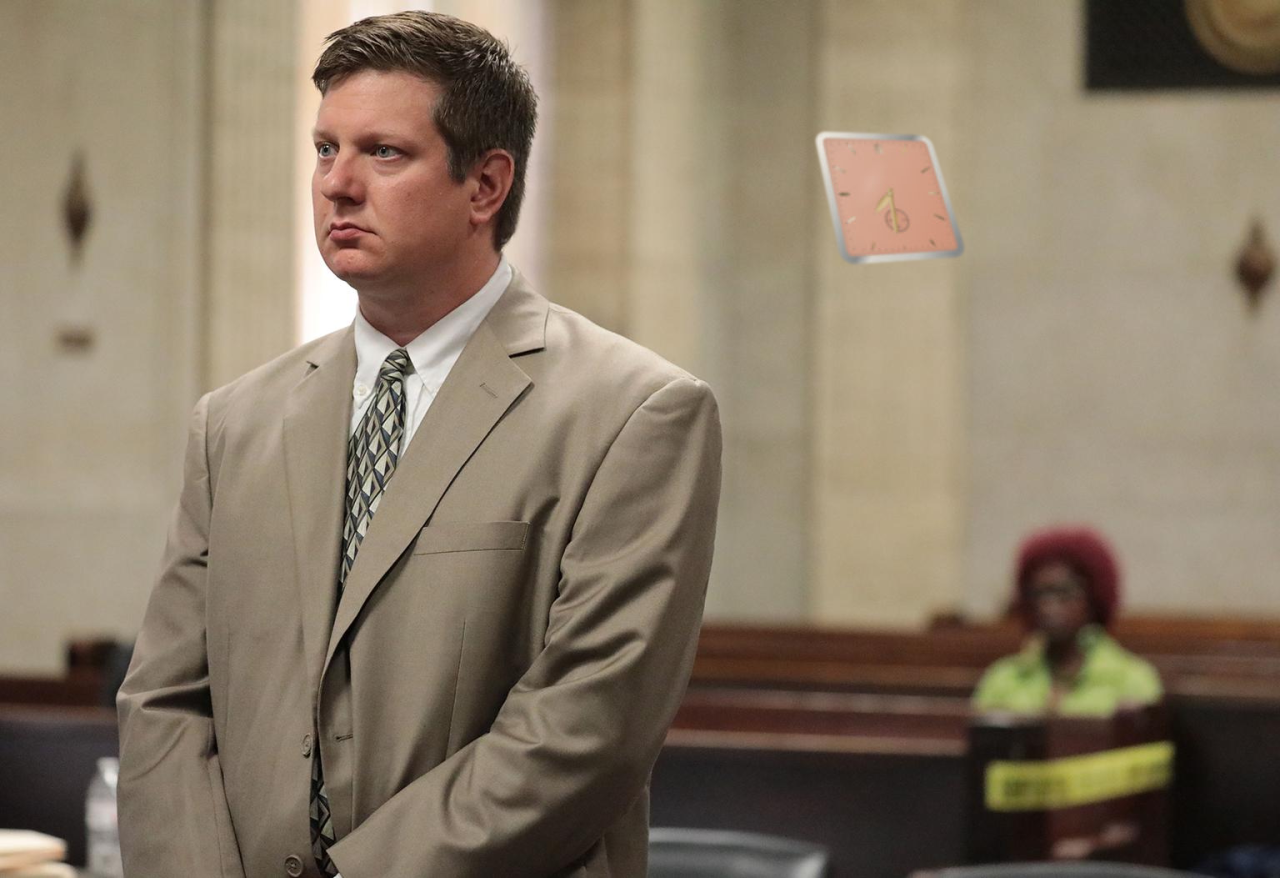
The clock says h=7 m=31
